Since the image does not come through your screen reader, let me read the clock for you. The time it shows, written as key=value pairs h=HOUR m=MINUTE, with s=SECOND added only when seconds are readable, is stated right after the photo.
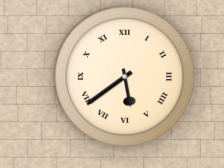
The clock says h=5 m=39
